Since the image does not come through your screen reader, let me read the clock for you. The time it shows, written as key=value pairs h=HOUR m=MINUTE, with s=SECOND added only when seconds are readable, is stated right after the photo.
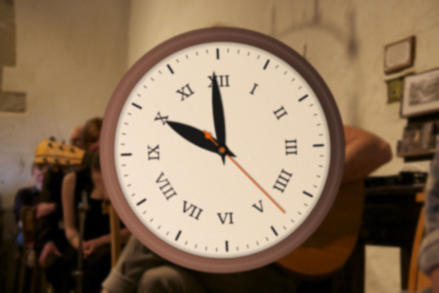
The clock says h=9 m=59 s=23
